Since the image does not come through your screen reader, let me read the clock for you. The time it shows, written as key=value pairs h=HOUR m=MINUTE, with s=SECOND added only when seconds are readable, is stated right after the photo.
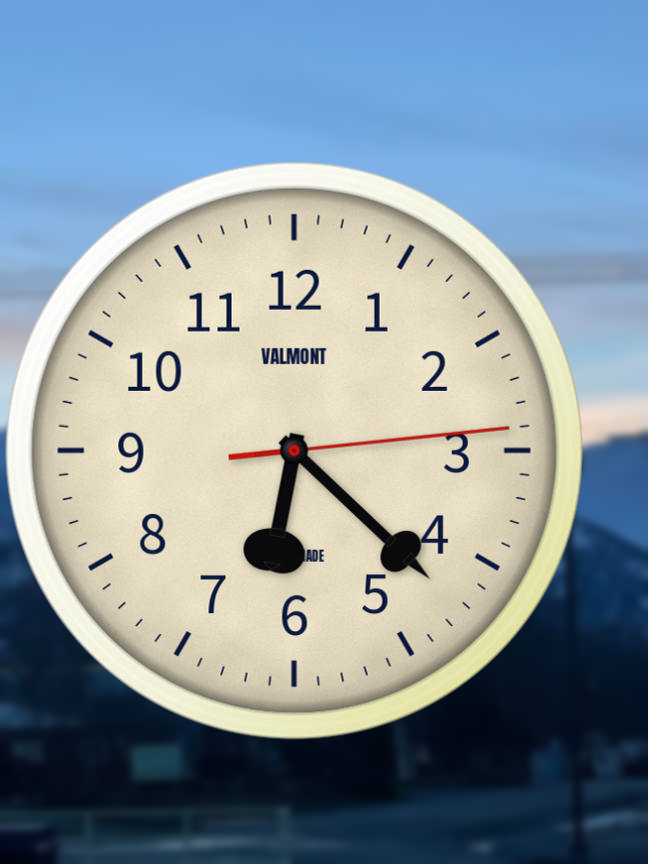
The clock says h=6 m=22 s=14
